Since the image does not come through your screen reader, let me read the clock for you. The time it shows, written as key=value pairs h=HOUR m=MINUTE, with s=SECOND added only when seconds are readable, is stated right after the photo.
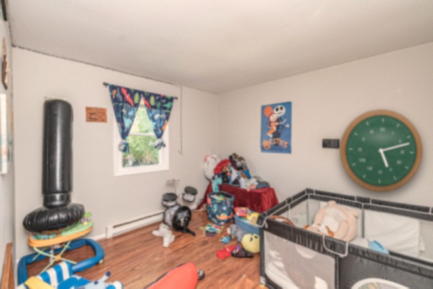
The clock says h=5 m=12
